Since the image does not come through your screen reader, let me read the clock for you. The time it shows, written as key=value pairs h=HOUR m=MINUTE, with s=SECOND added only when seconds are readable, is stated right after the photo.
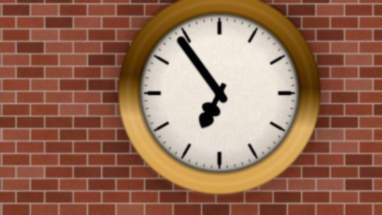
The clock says h=6 m=54
